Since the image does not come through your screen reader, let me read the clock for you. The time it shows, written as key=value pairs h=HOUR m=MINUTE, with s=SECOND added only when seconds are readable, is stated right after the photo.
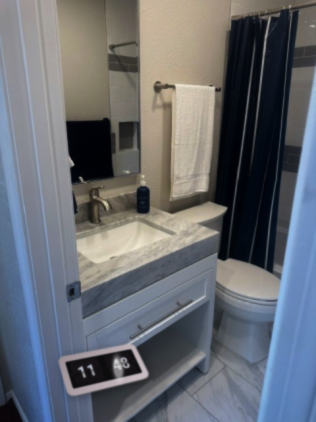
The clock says h=11 m=48
